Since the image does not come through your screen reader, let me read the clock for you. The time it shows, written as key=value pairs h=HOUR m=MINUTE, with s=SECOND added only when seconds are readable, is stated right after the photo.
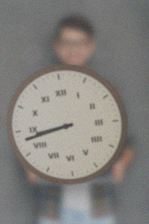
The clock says h=8 m=43
